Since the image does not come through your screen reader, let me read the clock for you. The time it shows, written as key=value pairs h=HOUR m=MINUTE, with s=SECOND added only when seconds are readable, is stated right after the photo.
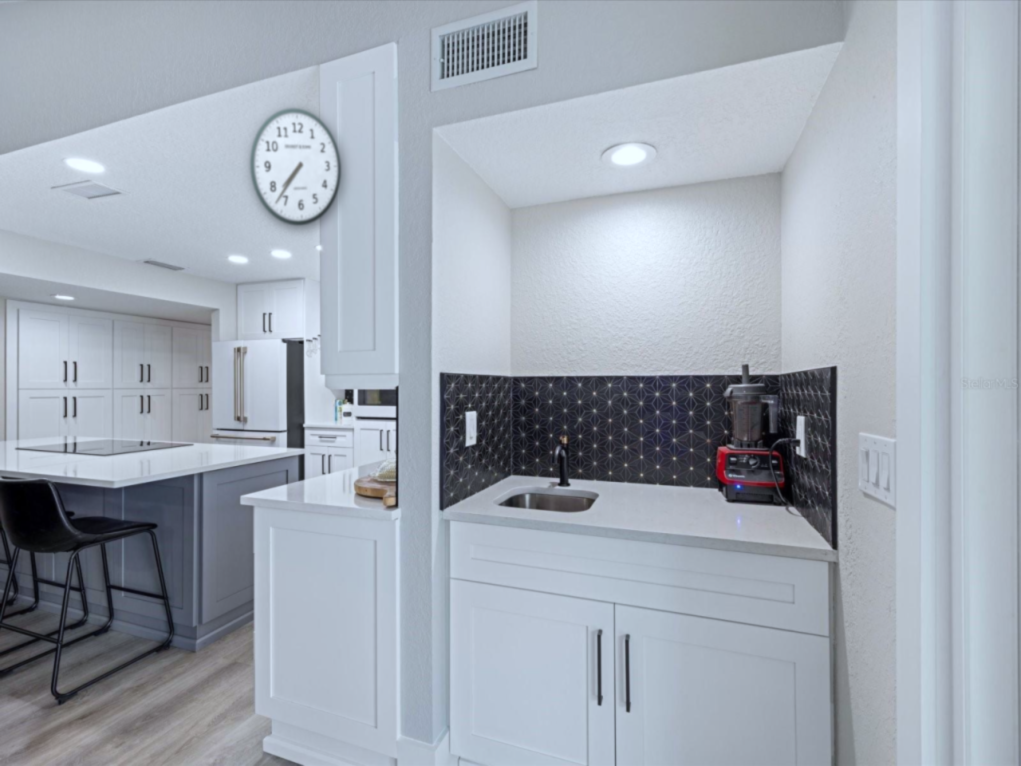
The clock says h=7 m=37
